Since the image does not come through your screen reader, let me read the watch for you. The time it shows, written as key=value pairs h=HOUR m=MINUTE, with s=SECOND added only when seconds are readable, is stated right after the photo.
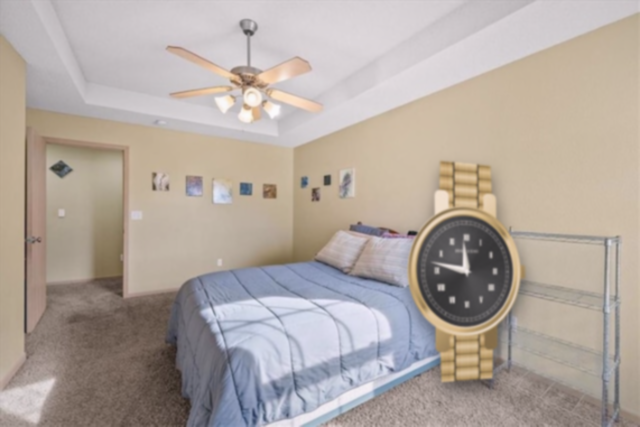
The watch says h=11 m=47
